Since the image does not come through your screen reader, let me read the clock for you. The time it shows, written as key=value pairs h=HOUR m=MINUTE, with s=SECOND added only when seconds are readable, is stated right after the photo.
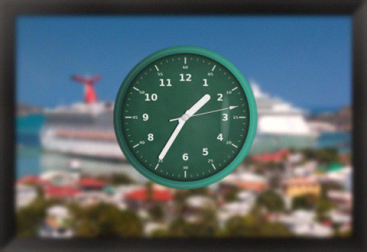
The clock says h=1 m=35 s=13
